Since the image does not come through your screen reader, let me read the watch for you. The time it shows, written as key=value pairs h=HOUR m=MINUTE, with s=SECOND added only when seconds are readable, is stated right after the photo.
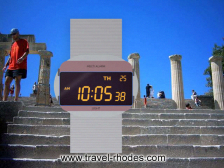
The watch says h=10 m=5 s=38
